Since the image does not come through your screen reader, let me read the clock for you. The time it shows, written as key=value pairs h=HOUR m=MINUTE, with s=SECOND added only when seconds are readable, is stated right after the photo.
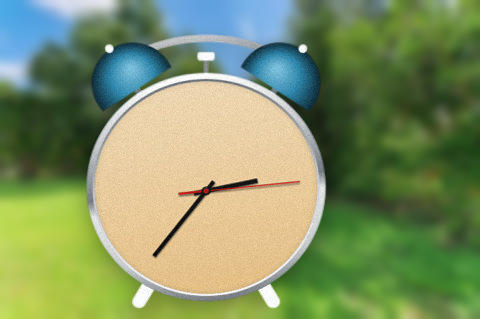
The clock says h=2 m=36 s=14
